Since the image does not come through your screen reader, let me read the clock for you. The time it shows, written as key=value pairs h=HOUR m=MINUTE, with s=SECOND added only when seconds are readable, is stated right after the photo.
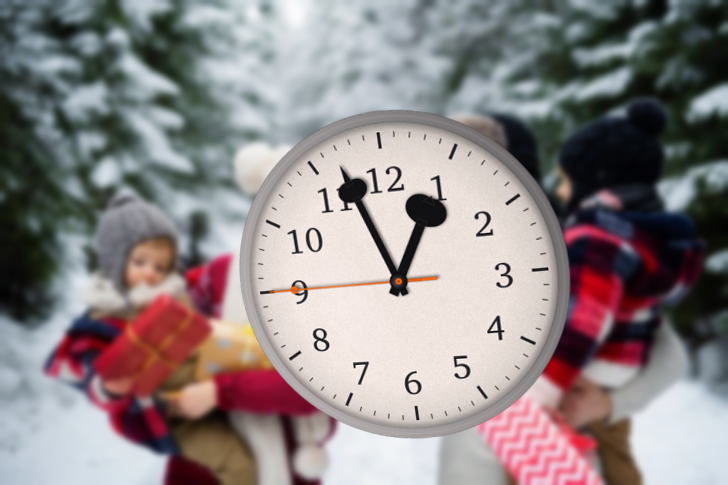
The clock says h=12 m=56 s=45
